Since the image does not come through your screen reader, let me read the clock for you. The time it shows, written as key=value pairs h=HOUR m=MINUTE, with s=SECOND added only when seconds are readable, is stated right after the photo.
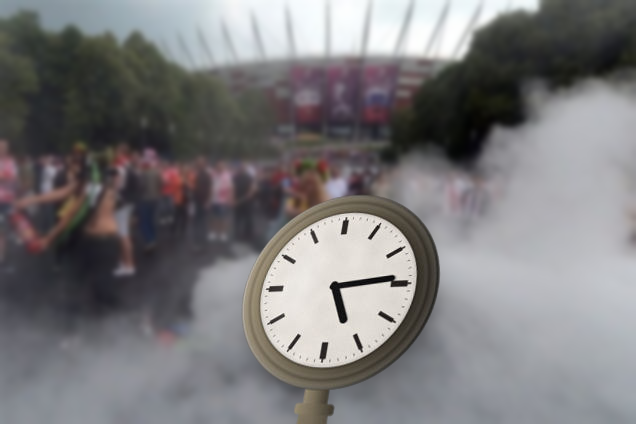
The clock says h=5 m=14
